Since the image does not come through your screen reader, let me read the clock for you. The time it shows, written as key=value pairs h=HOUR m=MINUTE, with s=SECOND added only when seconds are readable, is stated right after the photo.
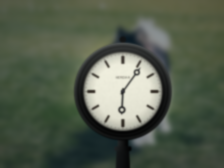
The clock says h=6 m=6
